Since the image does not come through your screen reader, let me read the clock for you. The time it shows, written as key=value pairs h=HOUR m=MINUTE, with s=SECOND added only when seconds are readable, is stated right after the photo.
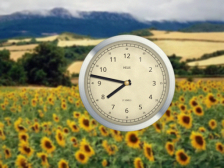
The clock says h=7 m=47
